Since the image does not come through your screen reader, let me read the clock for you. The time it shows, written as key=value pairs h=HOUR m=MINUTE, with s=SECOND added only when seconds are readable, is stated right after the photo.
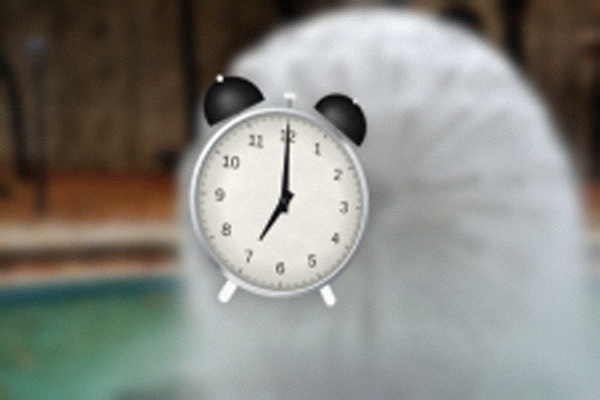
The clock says h=7 m=0
